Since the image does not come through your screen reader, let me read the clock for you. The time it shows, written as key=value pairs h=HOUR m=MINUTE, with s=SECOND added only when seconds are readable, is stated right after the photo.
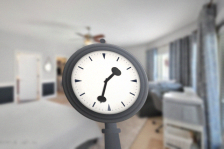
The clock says h=1 m=33
